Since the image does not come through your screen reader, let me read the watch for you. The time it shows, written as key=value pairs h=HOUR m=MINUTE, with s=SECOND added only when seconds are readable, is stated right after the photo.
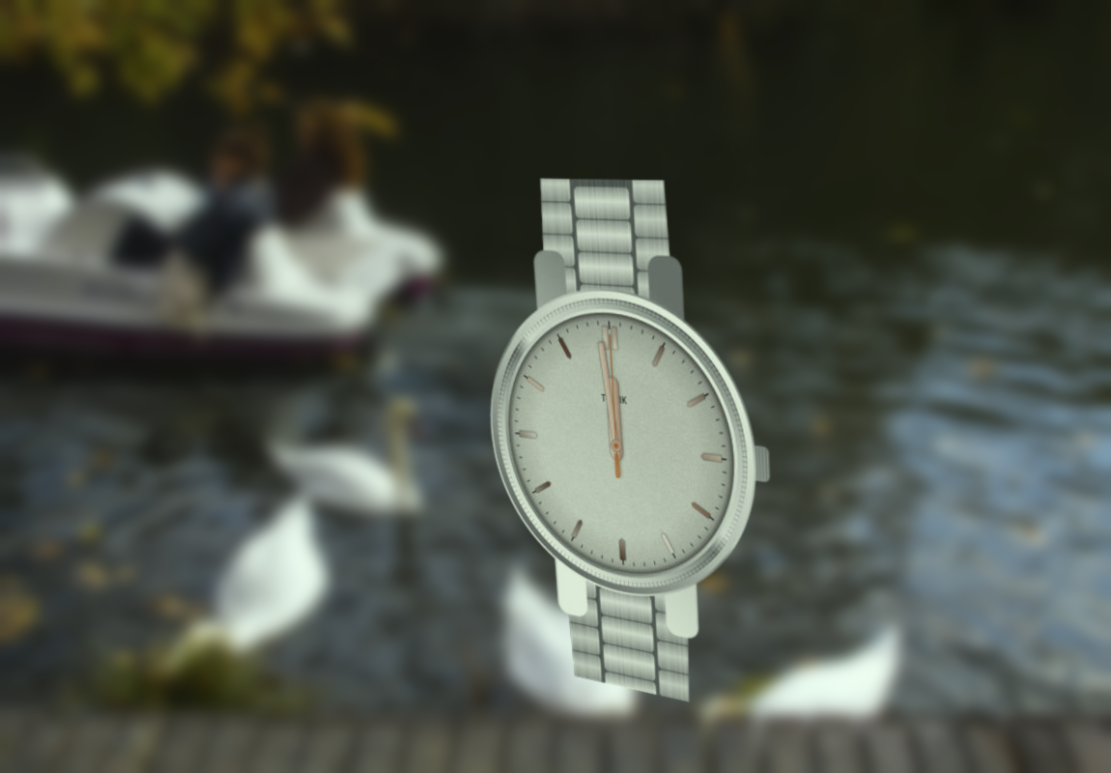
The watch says h=11 m=59 s=0
